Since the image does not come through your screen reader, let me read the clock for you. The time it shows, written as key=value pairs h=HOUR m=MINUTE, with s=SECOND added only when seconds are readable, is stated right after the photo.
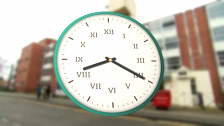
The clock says h=8 m=20
